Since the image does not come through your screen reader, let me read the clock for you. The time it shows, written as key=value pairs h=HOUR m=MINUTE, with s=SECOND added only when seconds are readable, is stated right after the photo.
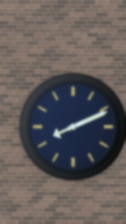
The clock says h=8 m=11
